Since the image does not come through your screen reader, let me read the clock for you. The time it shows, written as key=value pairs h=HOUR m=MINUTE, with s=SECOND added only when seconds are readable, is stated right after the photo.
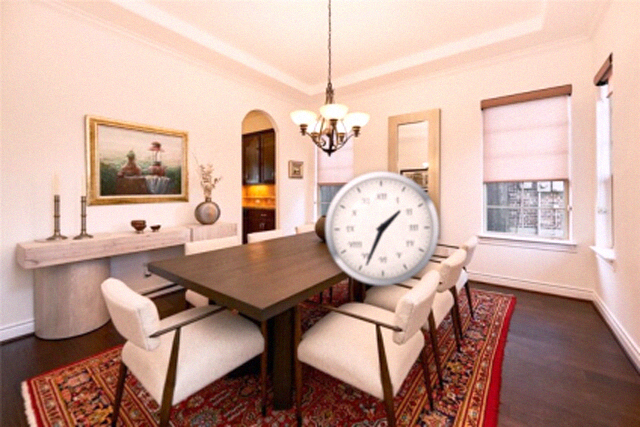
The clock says h=1 m=34
